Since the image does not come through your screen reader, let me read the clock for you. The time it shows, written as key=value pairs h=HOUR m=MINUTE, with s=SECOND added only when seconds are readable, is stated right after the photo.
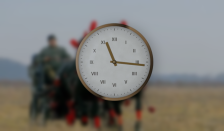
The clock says h=11 m=16
